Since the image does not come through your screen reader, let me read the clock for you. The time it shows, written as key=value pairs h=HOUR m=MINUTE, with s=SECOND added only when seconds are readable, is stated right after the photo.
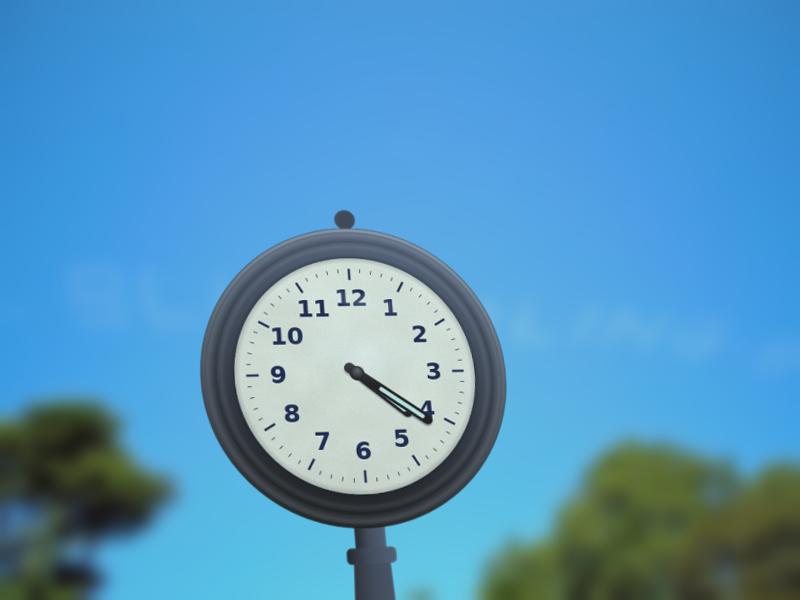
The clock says h=4 m=21
